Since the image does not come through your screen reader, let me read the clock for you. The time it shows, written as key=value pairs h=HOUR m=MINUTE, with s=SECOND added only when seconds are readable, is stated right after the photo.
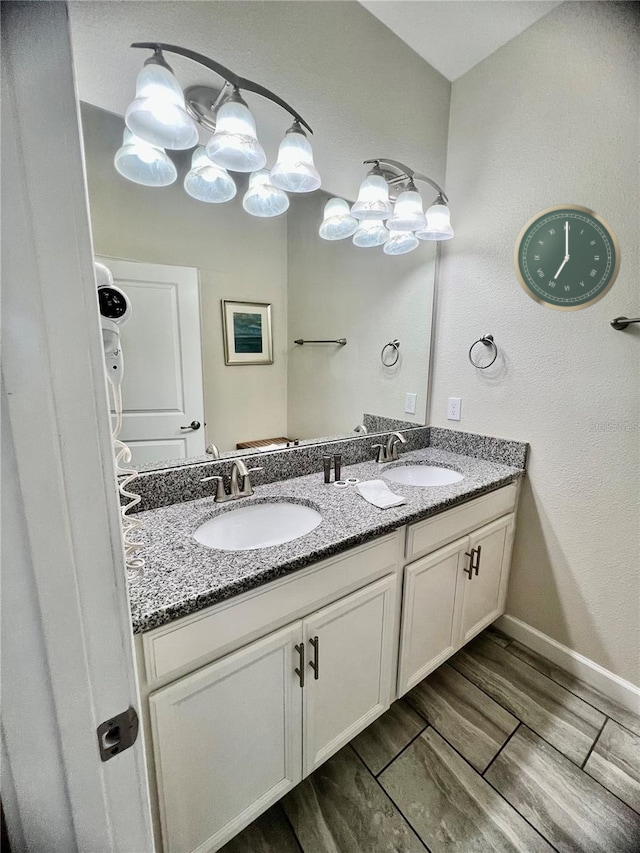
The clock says h=7 m=0
